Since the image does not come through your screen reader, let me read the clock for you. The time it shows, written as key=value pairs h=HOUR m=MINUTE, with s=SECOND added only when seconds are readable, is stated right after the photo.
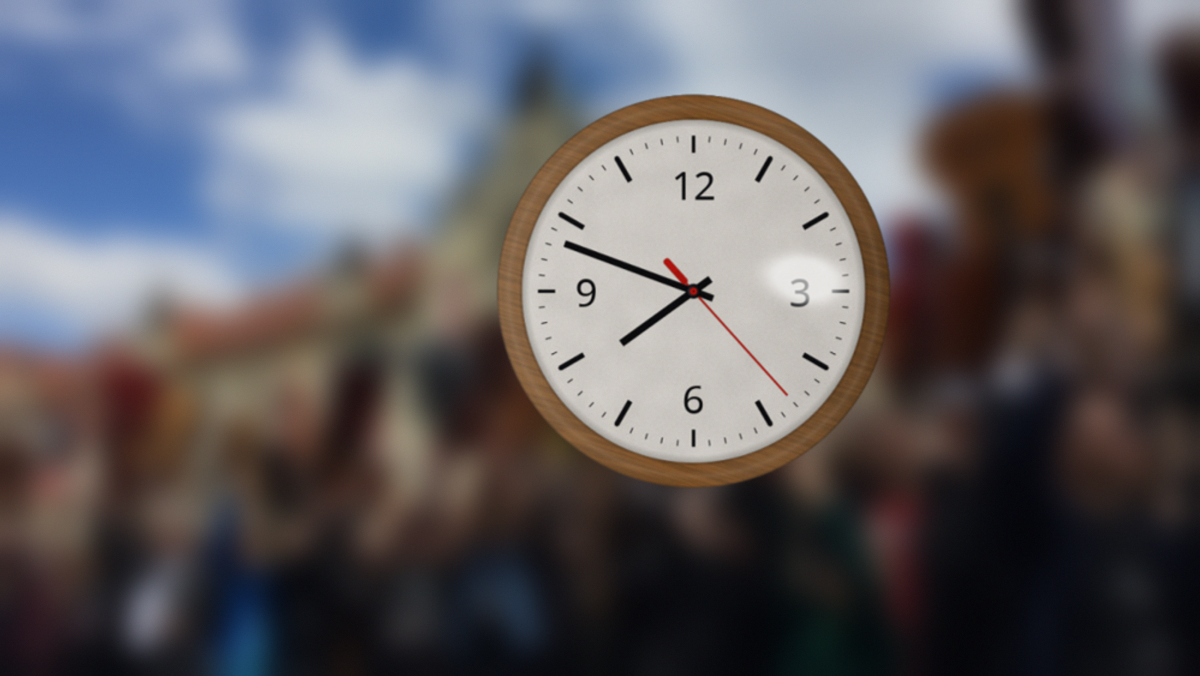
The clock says h=7 m=48 s=23
